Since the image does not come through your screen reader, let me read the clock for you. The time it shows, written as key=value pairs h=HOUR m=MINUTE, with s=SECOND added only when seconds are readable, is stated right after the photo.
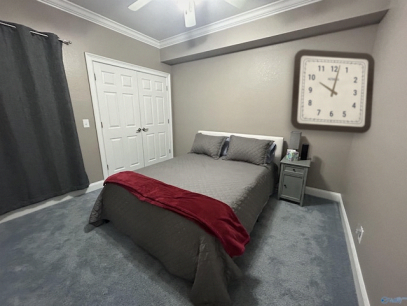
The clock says h=10 m=2
